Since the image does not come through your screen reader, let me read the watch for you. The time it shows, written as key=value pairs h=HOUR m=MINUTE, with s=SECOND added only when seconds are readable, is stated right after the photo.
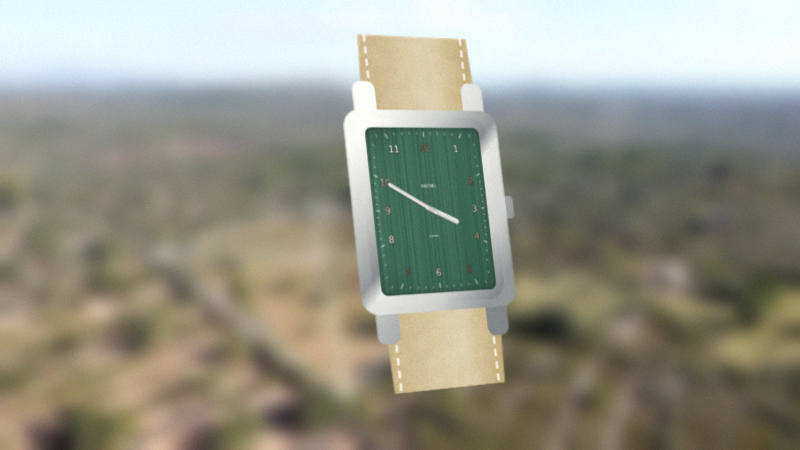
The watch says h=3 m=50
